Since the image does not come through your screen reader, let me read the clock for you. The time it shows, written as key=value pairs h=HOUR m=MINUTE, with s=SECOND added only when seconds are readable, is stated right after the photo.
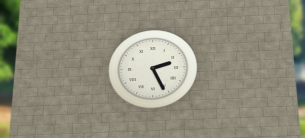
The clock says h=2 m=26
